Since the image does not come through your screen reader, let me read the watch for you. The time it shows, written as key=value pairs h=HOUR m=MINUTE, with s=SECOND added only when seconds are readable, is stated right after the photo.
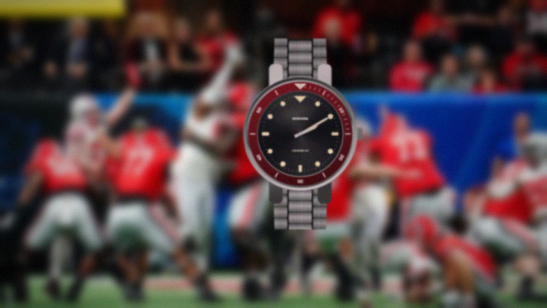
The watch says h=2 m=10
